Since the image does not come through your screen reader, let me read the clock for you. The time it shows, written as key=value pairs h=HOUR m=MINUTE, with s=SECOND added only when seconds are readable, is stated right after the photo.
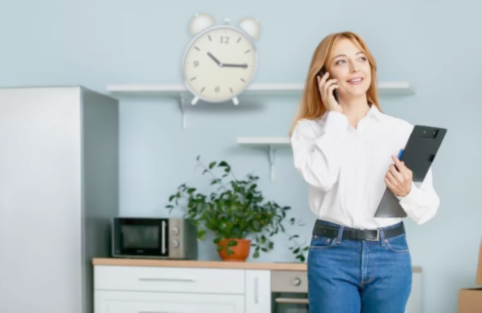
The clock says h=10 m=15
